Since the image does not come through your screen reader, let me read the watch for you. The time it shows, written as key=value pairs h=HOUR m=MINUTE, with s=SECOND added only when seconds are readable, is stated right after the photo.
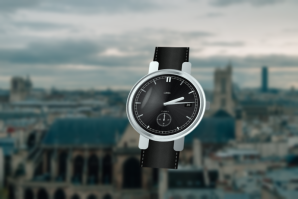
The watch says h=2 m=14
